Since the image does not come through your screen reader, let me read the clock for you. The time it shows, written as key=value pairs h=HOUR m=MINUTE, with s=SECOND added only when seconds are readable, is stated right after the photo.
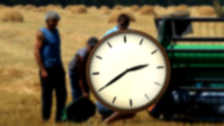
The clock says h=2 m=40
